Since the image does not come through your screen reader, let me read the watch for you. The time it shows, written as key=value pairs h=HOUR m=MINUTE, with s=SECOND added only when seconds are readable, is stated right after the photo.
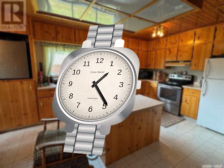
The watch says h=1 m=24
